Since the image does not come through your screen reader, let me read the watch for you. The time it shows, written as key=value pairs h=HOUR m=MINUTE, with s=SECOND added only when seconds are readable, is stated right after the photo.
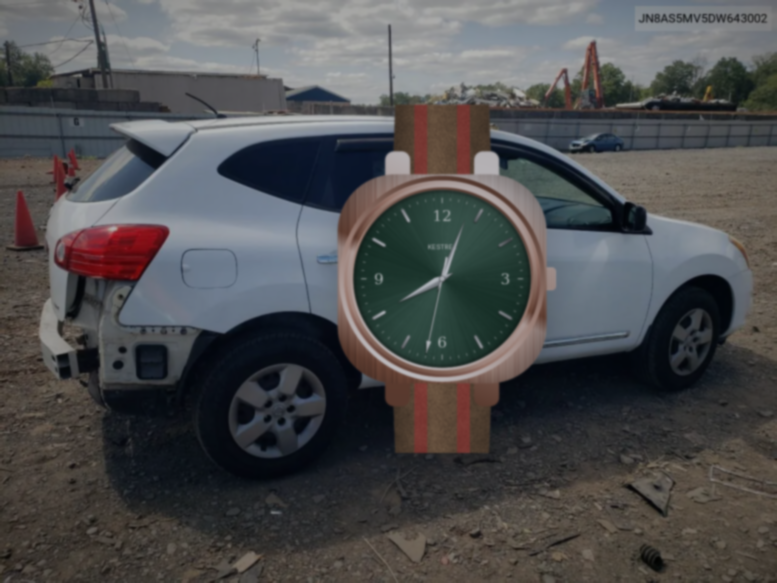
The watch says h=8 m=3 s=32
